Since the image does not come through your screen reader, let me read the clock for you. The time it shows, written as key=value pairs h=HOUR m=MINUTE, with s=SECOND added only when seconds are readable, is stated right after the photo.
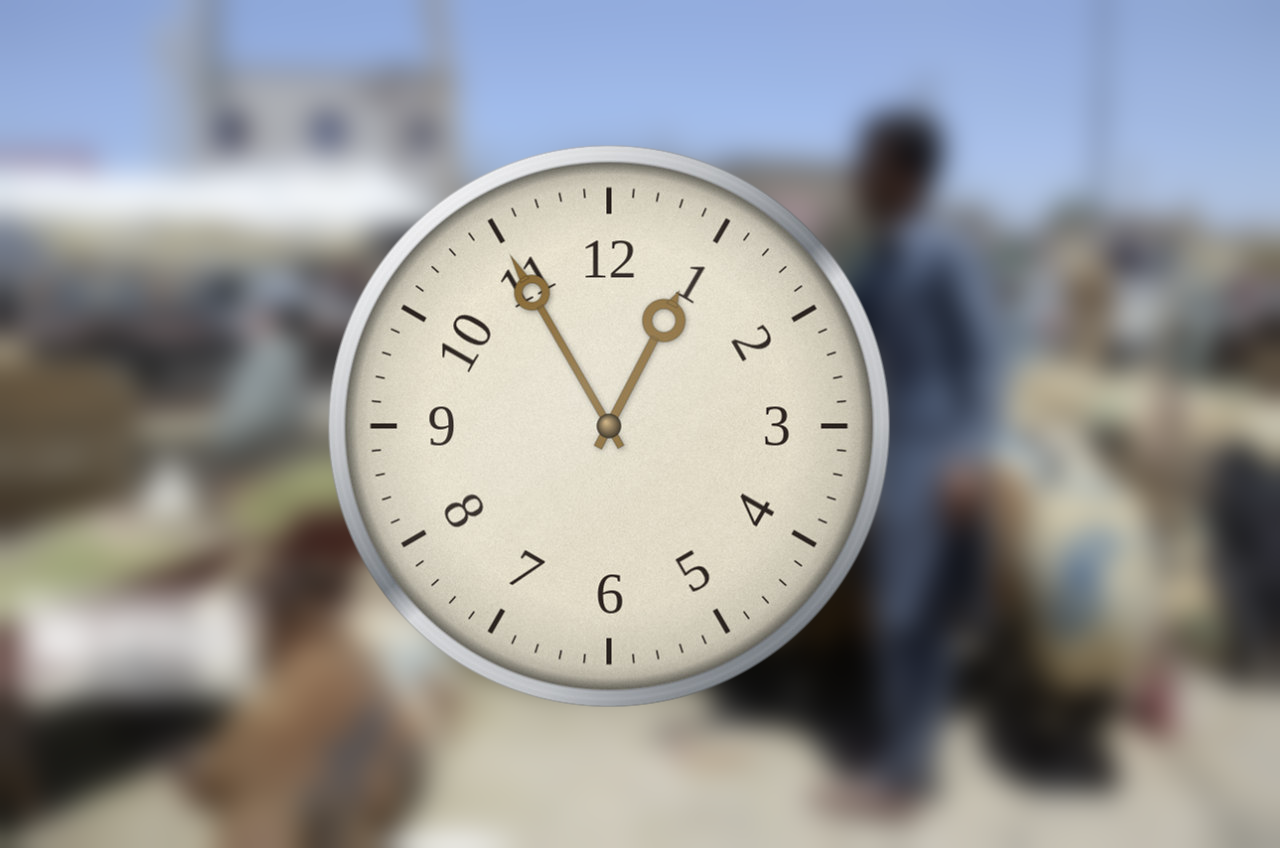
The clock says h=12 m=55
